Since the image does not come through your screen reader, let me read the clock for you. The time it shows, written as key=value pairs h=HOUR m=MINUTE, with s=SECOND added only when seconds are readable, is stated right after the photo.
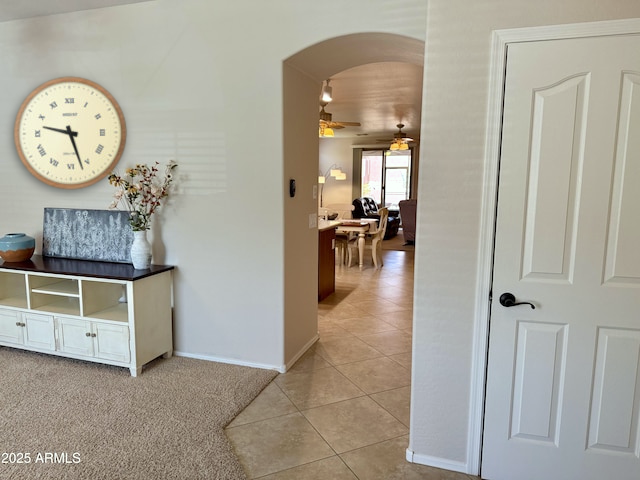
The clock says h=9 m=27
